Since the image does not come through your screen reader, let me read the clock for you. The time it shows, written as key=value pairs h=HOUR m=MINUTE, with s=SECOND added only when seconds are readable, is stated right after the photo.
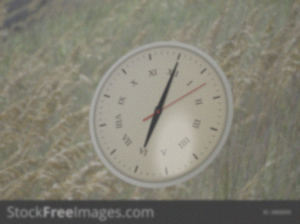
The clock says h=6 m=0 s=7
